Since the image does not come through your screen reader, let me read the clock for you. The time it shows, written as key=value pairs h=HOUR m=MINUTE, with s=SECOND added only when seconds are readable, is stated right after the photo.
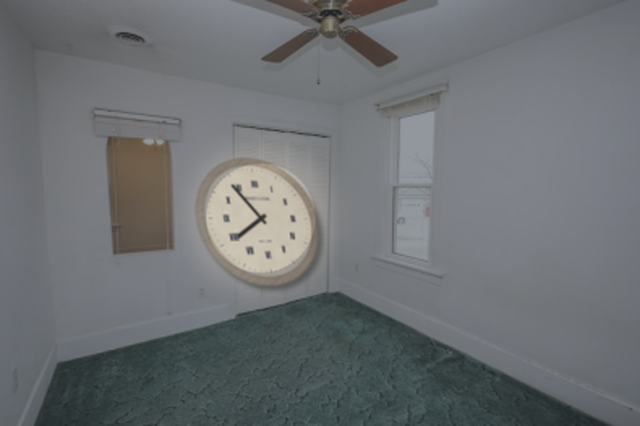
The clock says h=7 m=54
